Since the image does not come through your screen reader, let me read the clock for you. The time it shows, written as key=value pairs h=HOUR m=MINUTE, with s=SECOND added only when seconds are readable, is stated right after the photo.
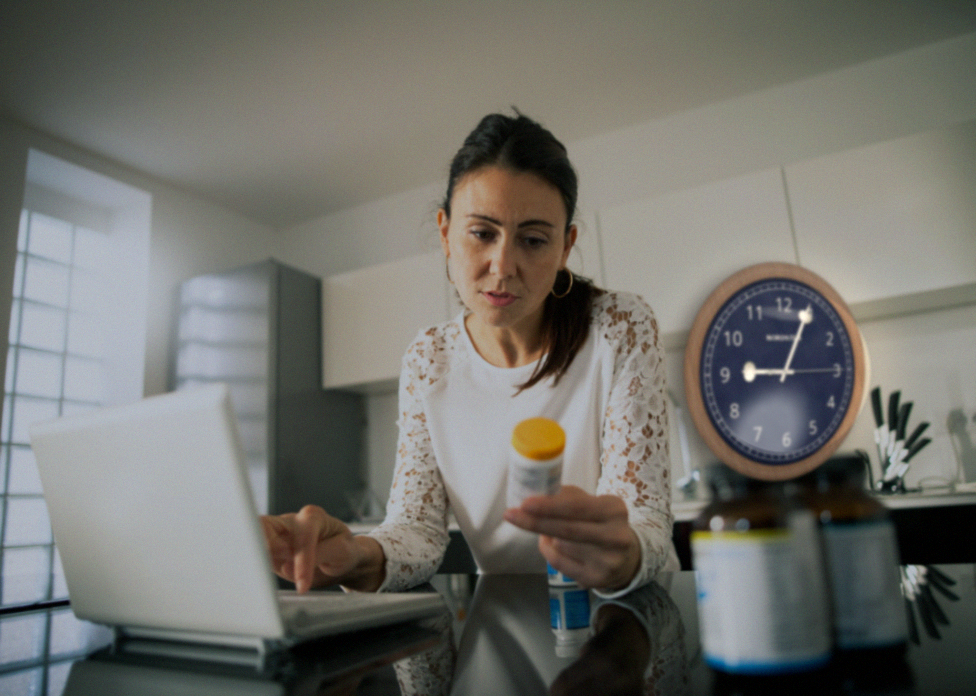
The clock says h=9 m=4 s=15
